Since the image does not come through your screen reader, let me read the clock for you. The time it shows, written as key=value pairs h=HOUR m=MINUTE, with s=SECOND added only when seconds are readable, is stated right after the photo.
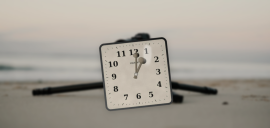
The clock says h=1 m=1
